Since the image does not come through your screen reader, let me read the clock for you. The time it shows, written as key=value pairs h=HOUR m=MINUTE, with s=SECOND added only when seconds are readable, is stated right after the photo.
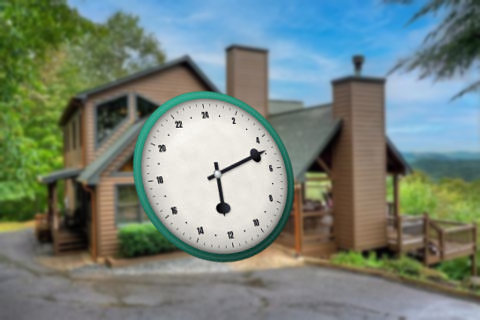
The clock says h=12 m=12
